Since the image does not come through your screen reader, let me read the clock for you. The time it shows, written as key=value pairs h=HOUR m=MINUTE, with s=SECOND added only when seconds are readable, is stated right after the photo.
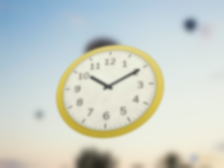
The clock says h=10 m=10
